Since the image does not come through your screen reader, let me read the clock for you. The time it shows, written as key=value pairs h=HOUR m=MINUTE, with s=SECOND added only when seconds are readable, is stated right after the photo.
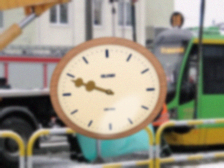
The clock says h=9 m=49
